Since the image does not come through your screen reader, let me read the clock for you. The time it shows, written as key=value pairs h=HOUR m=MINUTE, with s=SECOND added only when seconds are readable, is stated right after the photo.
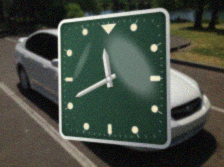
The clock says h=11 m=41
